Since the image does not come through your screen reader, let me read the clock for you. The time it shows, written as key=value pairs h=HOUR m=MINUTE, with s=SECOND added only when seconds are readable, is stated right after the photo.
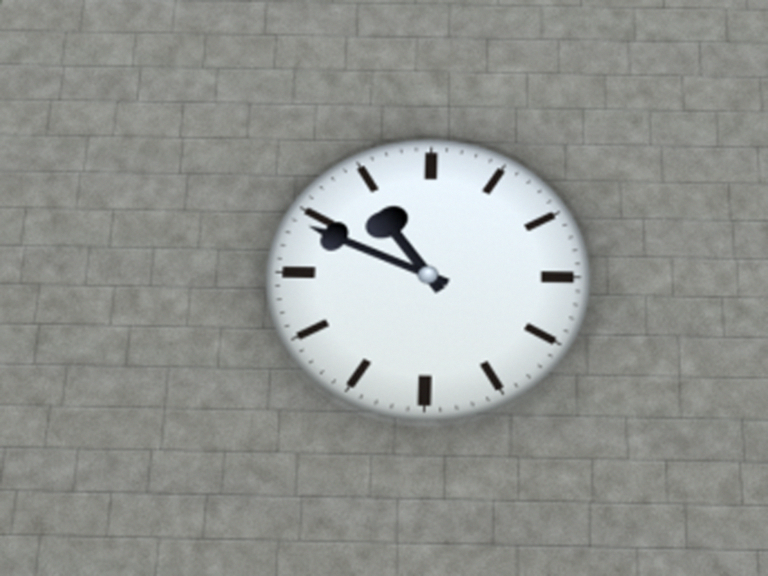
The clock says h=10 m=49
